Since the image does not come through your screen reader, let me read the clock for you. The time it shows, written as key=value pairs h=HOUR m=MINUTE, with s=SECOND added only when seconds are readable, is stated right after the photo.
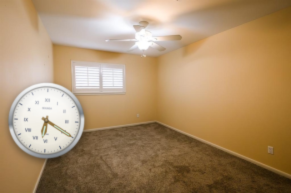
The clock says h=6 m=20
